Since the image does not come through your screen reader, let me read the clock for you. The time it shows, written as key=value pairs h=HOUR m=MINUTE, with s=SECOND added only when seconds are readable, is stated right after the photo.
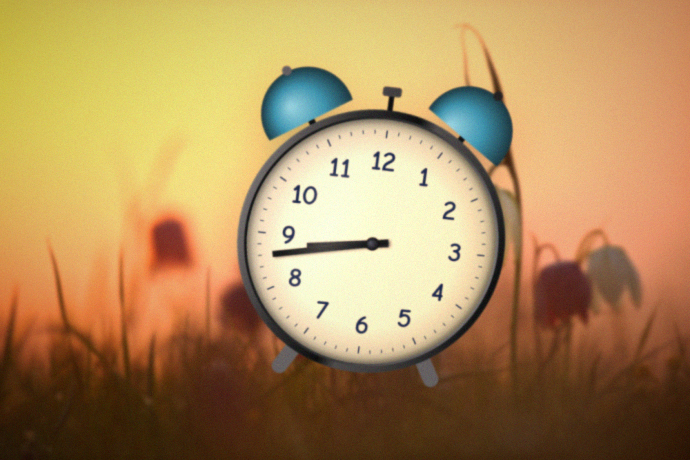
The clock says h=8 m=43
